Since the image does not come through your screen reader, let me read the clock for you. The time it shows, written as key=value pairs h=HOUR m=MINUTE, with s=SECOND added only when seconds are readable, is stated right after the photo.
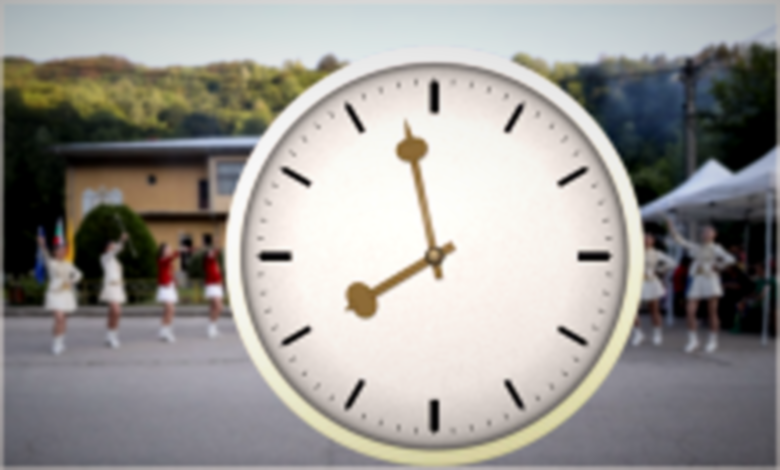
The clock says h=7 m=58
